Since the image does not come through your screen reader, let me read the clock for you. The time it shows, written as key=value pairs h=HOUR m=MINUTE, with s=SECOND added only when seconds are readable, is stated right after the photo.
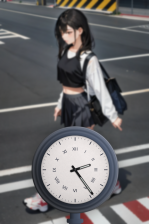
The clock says h=2 m=24
